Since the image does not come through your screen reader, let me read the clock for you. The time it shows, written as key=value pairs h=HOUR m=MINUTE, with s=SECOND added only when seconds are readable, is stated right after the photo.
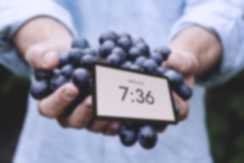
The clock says h=7 m=36
